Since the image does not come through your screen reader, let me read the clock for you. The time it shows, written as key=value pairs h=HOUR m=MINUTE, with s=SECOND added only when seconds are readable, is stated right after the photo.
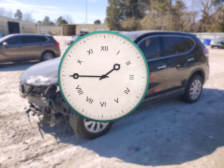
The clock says h=1 m=45
